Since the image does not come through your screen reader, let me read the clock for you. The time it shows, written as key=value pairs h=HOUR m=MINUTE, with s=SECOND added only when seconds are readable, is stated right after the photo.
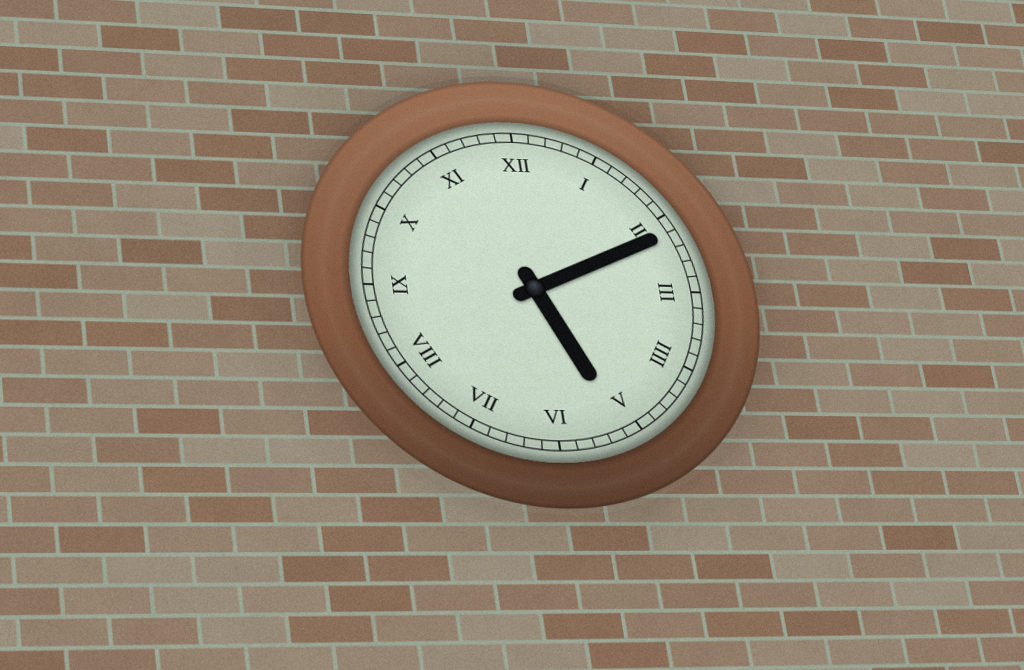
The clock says h=5 m=11
